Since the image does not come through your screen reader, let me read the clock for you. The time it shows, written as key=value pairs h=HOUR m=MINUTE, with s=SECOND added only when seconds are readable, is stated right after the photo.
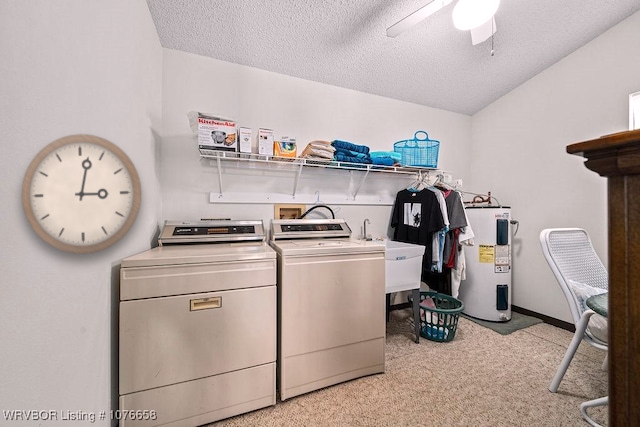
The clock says h=3 m=2
